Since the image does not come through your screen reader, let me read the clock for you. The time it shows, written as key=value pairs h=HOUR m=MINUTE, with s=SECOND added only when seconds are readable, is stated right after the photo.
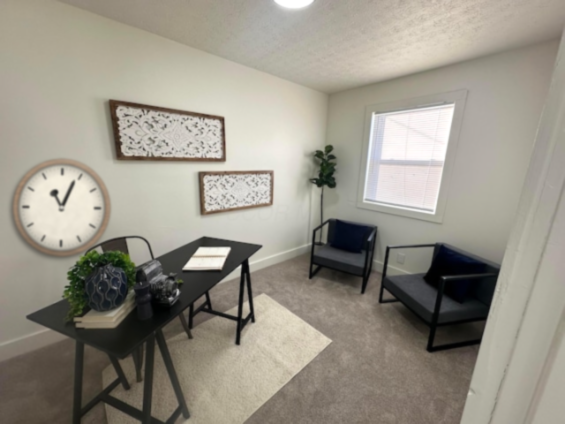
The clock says h=11 m=4
